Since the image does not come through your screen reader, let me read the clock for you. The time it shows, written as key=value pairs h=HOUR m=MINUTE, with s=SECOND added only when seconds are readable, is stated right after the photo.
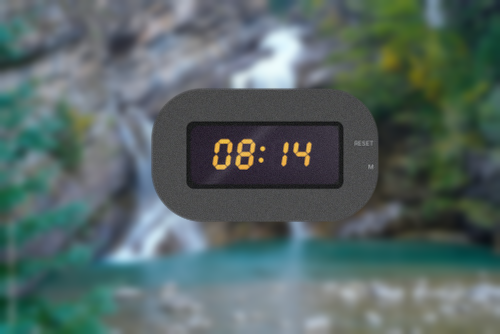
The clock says h=8 m=14
